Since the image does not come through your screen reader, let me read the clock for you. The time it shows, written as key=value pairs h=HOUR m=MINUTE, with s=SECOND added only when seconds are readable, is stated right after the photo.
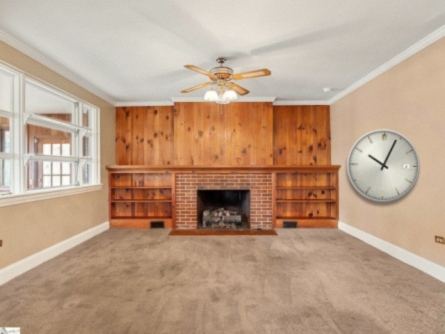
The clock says h=10 m=4
